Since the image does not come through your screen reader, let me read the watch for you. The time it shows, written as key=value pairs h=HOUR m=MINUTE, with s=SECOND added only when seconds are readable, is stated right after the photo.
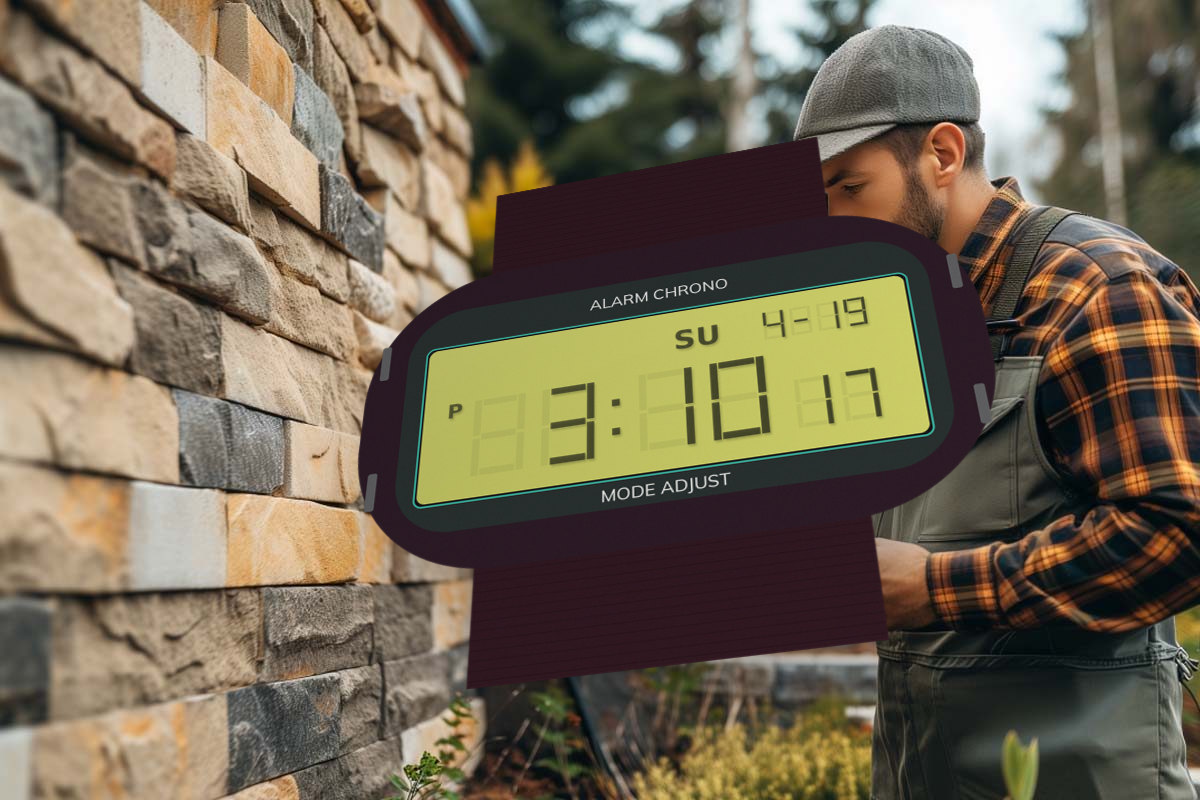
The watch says h=3 m=10 s=17
